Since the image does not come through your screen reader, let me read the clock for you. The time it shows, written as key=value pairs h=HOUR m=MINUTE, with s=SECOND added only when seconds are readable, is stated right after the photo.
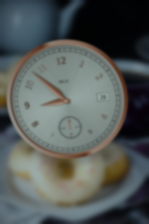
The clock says h=8 m=53
